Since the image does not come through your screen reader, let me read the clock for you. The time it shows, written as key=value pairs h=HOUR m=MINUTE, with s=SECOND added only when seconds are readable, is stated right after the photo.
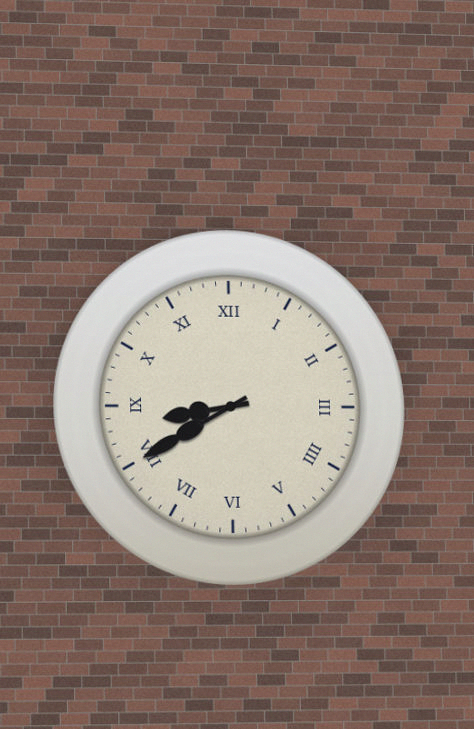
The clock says h=8 m=40
